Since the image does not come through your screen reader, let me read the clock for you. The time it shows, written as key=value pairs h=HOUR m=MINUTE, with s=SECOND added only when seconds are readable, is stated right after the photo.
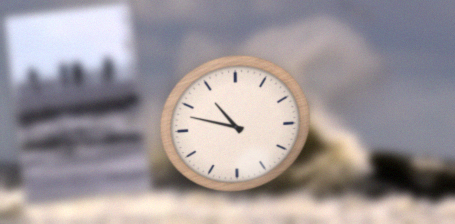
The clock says h=10 m=48
